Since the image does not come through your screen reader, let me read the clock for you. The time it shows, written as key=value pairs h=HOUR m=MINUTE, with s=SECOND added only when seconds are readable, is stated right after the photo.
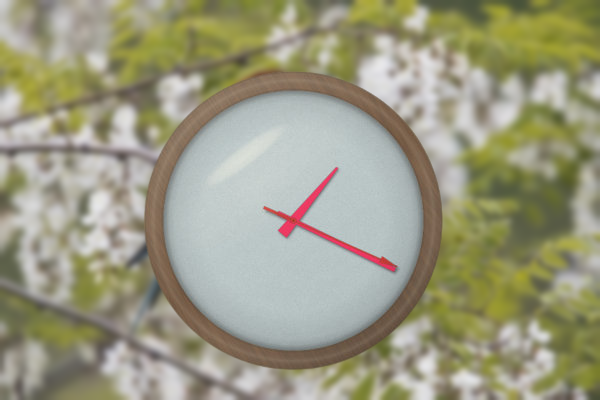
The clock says h=1 m=19 s=19
